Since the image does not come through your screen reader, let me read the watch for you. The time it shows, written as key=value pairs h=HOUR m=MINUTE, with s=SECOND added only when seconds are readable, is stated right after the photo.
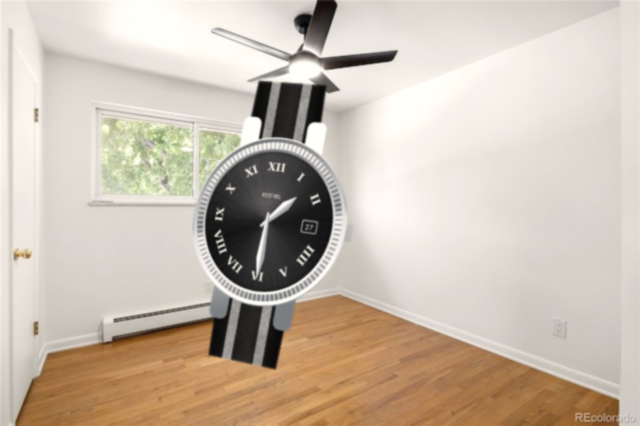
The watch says h=1 m=30
